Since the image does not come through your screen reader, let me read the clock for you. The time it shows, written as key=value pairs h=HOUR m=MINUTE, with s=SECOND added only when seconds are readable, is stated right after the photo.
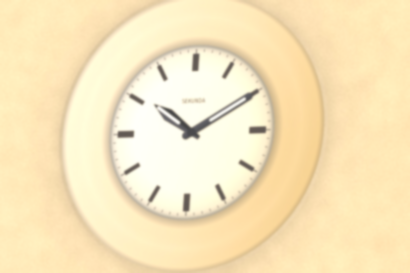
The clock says h=10 m=10
